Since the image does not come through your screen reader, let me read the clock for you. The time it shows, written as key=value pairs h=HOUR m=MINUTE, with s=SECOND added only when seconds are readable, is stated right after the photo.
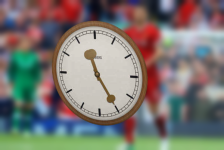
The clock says h=11 m=25
